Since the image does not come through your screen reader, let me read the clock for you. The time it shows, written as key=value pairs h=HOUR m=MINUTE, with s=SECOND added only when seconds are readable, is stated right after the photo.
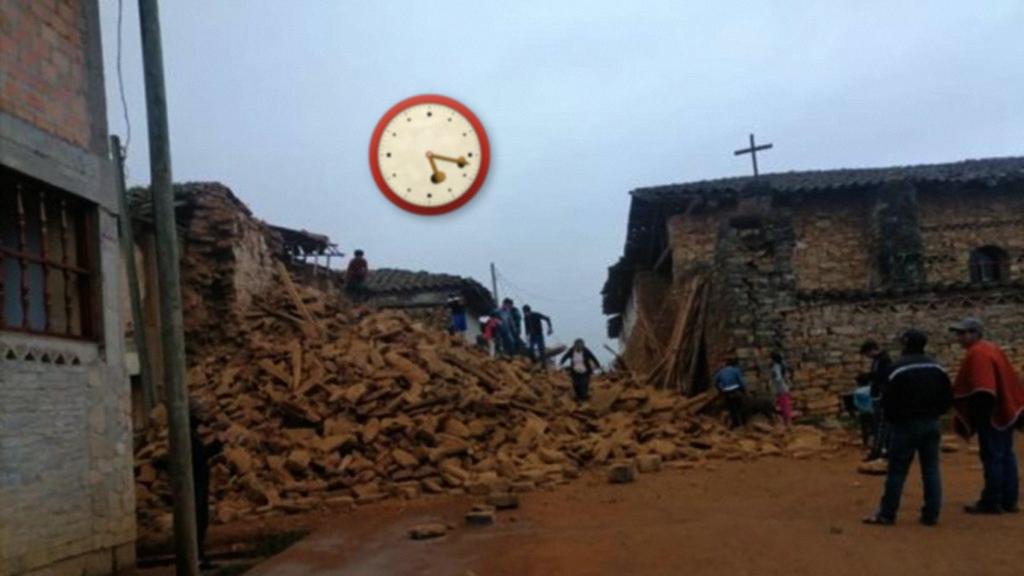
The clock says h=5 m=17
